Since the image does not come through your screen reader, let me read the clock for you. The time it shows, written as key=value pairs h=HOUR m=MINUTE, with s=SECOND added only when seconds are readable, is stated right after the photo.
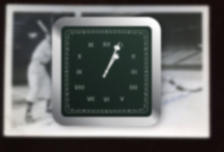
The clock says h=1 m=4
